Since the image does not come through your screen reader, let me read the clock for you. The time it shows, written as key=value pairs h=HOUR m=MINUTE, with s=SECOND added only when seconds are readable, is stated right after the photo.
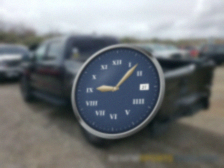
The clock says h=9 m=7
